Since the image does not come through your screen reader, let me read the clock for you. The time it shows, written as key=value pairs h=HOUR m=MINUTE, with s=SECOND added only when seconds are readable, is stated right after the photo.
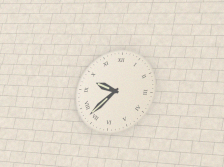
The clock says h=9 m=37
